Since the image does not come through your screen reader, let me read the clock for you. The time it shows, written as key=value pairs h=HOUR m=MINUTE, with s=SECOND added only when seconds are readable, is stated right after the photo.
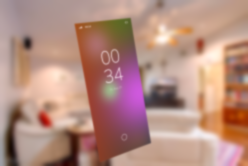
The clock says h=0 m=34
